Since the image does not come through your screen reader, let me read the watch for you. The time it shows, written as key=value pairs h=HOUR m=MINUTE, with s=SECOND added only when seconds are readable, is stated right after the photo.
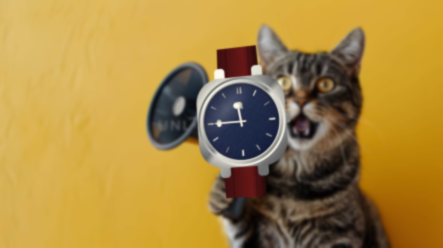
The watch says h=11 m=45
